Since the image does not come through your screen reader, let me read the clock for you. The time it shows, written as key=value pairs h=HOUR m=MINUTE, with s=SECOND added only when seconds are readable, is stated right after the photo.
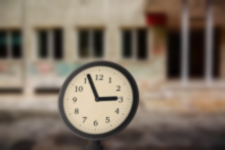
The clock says h=2 m=56
